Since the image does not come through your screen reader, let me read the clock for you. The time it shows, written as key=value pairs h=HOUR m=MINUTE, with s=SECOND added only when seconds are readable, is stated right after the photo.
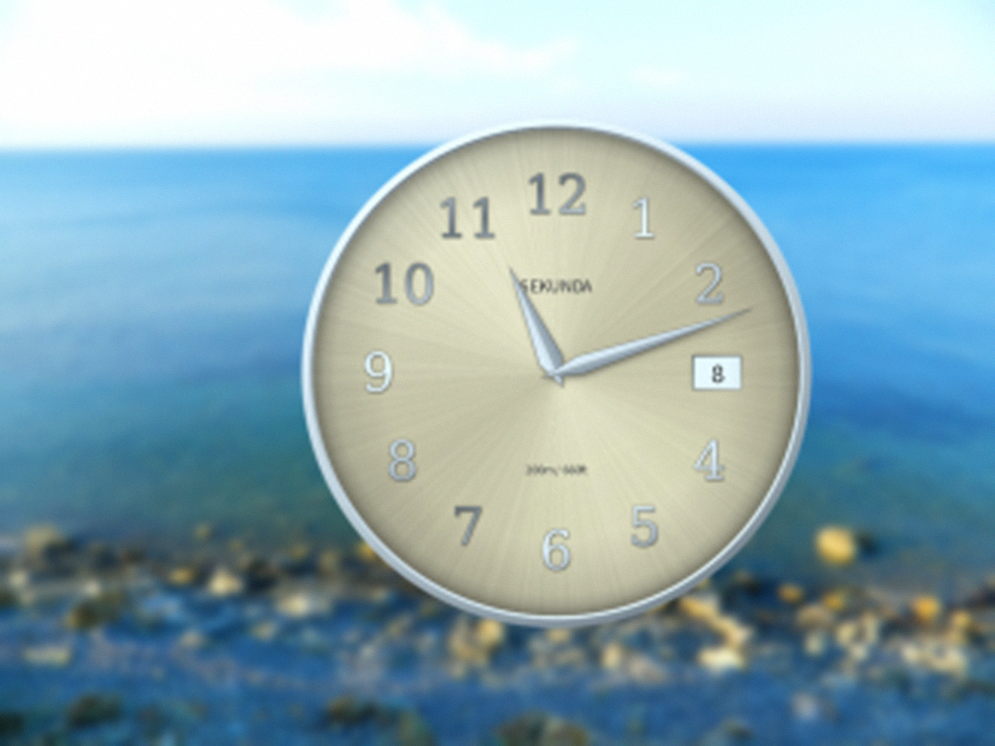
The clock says h=11 m=12
